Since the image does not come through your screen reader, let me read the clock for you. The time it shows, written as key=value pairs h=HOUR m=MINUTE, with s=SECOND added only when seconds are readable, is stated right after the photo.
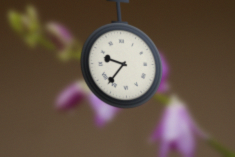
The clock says h=9 m=37
